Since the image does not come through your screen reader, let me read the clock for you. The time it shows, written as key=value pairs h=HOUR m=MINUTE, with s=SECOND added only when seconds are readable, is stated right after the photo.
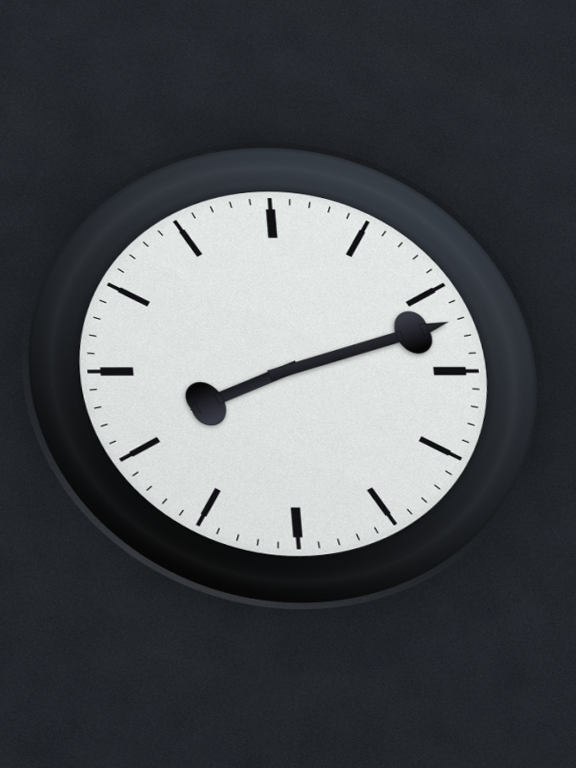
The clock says h=8 m=12
